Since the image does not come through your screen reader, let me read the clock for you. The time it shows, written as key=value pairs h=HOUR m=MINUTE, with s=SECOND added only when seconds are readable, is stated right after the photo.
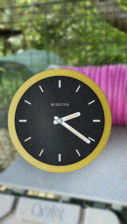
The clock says h=2 m=21
